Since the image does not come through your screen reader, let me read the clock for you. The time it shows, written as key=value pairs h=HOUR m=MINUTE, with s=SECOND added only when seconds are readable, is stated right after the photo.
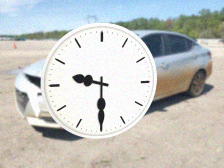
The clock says h=9 m=30
